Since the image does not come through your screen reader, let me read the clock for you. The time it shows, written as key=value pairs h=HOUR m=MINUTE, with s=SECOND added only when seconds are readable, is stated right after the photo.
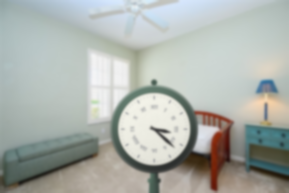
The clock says h=3 m=22
